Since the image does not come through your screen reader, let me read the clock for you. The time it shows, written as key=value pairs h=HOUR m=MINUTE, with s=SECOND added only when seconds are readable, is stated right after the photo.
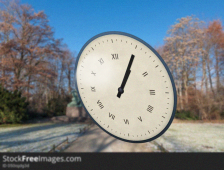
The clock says h=1 m=5
